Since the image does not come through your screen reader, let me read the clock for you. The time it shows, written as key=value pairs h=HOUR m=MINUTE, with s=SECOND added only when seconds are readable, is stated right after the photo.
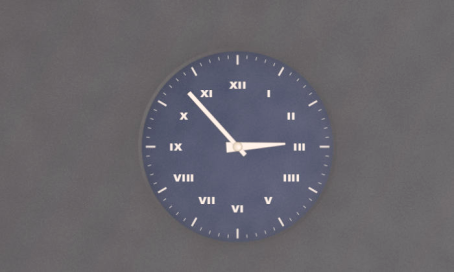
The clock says h=2 m=53
